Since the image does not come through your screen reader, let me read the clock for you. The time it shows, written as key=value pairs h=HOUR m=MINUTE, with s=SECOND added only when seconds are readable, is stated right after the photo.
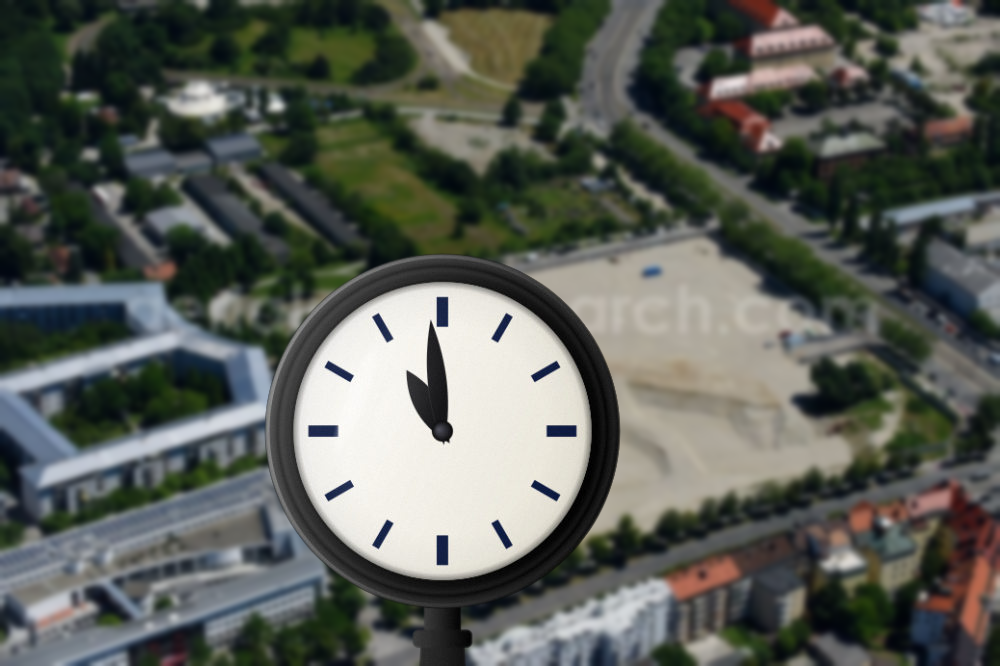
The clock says h=10 m=59
